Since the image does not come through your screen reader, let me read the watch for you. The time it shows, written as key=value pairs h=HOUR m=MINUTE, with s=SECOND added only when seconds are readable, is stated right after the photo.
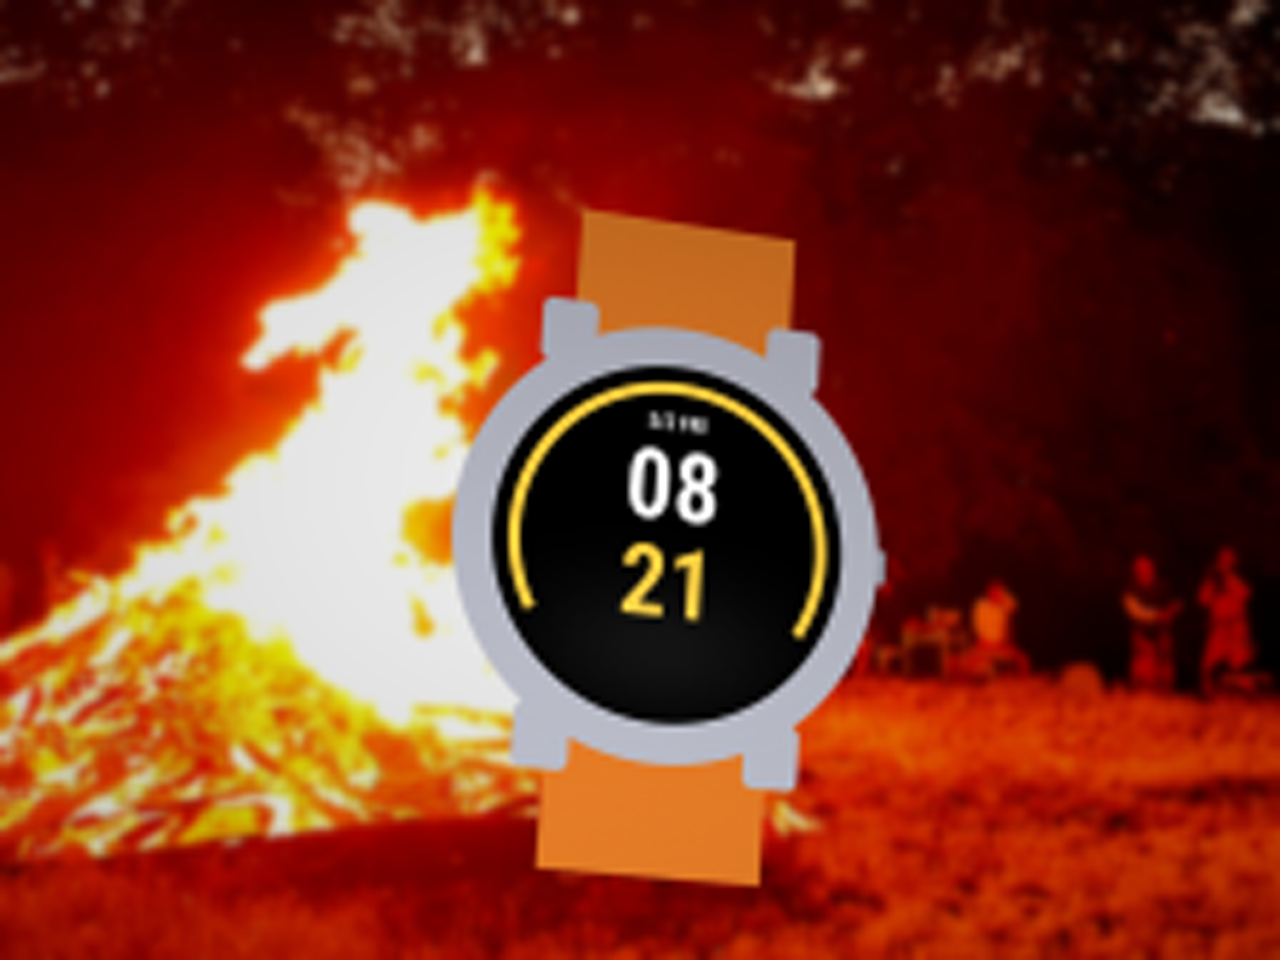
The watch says h=8 m=21
